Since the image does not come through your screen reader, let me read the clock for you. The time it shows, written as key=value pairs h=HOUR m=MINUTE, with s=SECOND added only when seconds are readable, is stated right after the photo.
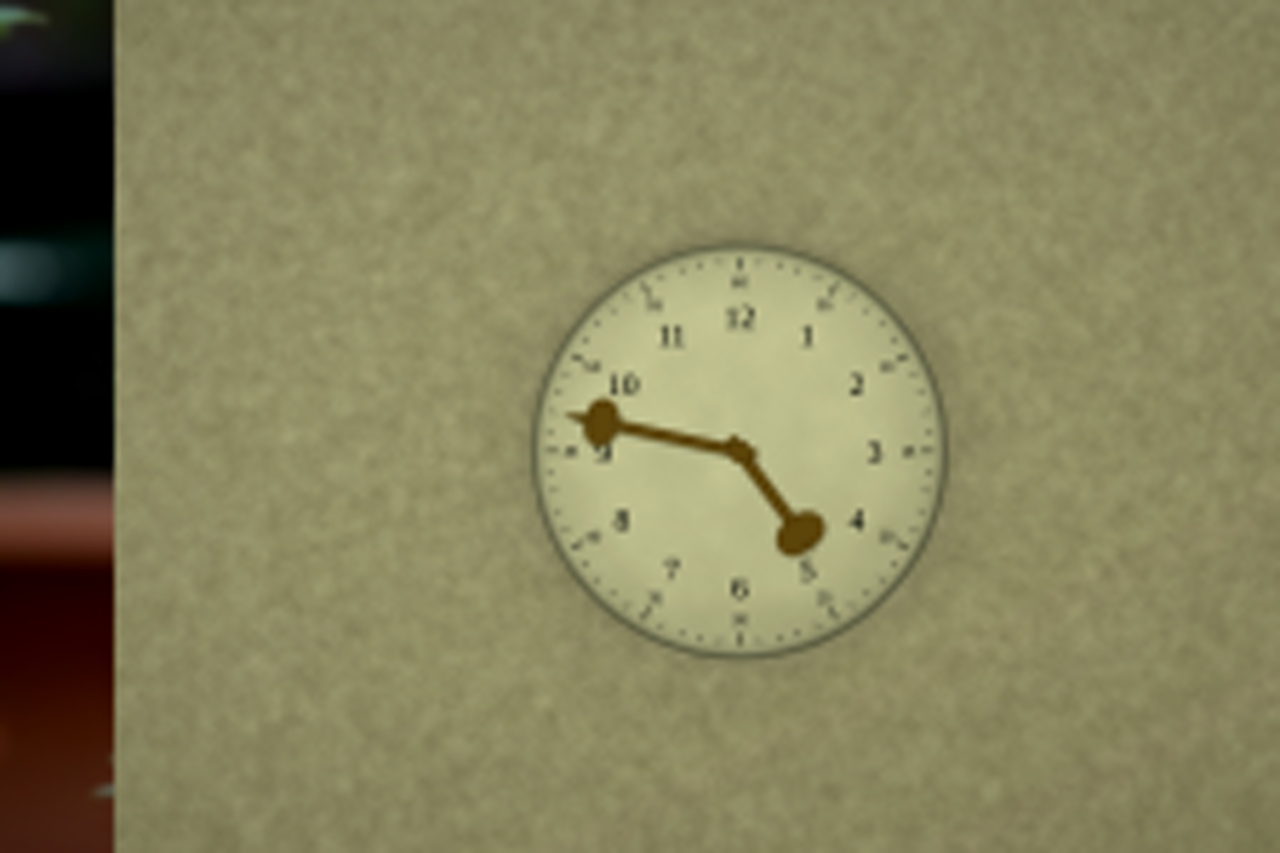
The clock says h=4 m=47
